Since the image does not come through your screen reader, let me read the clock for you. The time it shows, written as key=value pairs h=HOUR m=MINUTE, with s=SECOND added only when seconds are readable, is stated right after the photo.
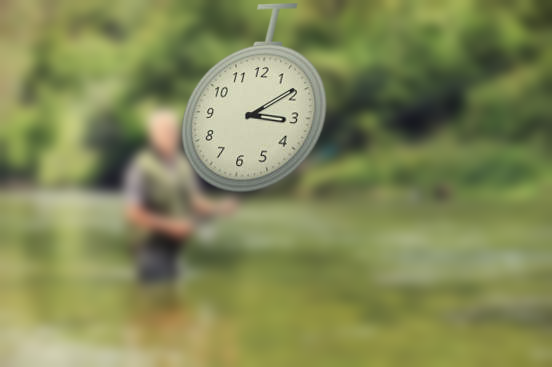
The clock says h=3 m=9
